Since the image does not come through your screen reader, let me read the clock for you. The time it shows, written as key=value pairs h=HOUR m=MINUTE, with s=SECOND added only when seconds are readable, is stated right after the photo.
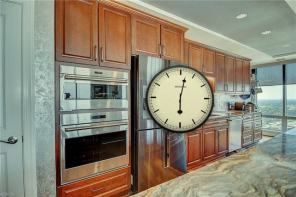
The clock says h=6 m=2
